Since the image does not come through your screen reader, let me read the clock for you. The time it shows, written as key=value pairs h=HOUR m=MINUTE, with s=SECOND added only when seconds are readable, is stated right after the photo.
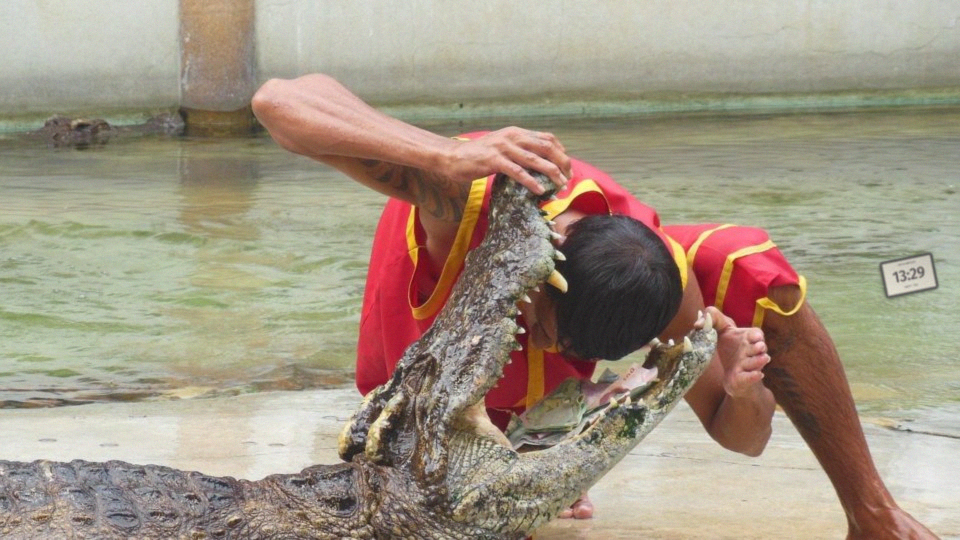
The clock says h=13 m=29
